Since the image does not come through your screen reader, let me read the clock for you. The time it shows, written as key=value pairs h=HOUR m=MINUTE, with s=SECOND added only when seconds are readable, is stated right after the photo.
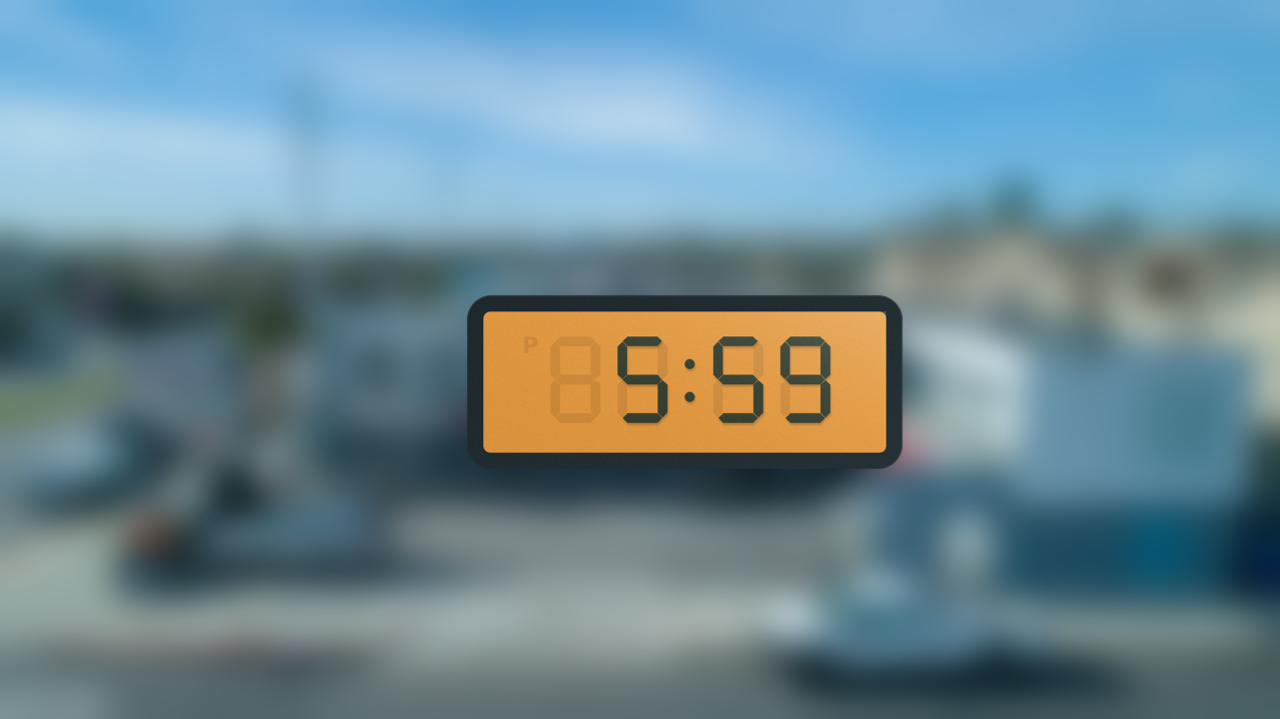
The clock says h=5 m=59
